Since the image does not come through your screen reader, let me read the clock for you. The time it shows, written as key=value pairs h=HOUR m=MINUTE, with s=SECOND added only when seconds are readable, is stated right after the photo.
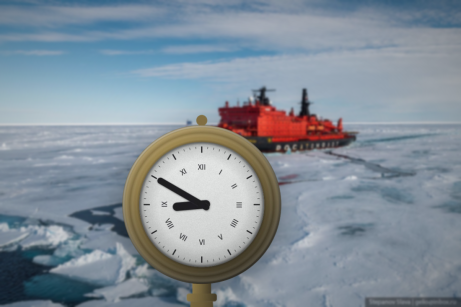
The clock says h=8 m=50
